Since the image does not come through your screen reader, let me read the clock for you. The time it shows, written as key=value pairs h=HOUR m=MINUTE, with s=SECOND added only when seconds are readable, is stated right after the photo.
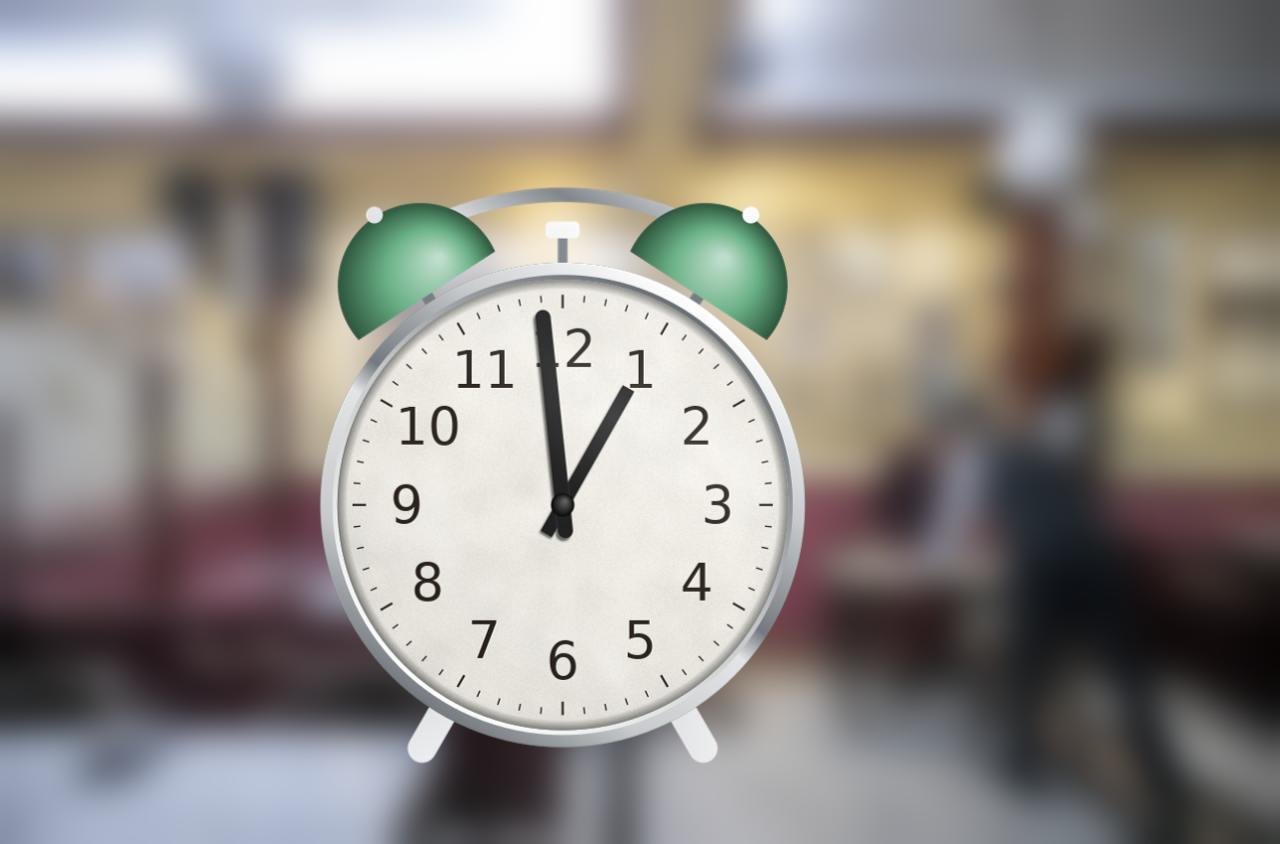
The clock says h=12 m=59
